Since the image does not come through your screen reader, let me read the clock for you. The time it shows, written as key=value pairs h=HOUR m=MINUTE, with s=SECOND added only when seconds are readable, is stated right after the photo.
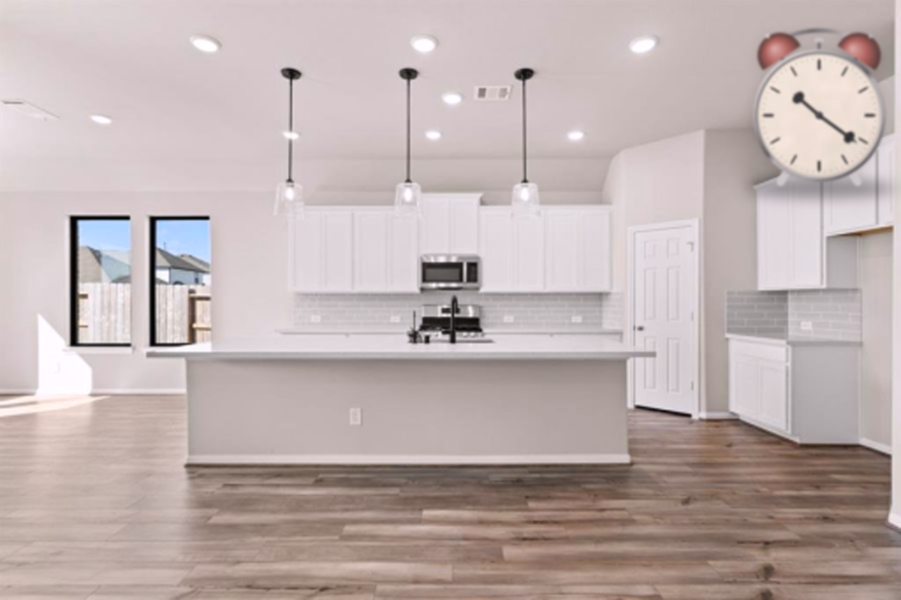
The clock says h=10 m=21
